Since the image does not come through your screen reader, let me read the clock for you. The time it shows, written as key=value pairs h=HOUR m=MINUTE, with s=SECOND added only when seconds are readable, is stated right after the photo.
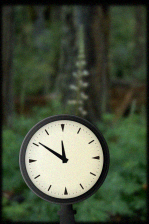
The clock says h=11 m=51
